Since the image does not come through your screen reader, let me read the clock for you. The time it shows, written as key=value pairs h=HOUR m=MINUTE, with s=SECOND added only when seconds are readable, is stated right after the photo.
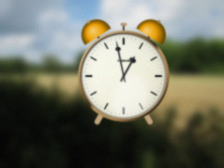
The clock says h=12 m=58
